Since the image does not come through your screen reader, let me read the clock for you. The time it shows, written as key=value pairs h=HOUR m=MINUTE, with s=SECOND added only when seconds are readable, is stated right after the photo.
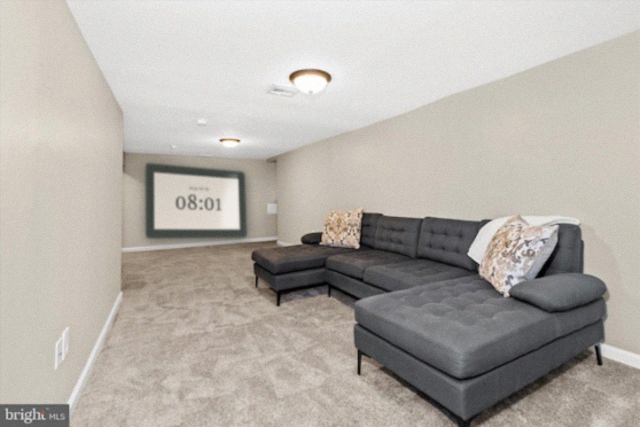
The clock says h=8 m=1
